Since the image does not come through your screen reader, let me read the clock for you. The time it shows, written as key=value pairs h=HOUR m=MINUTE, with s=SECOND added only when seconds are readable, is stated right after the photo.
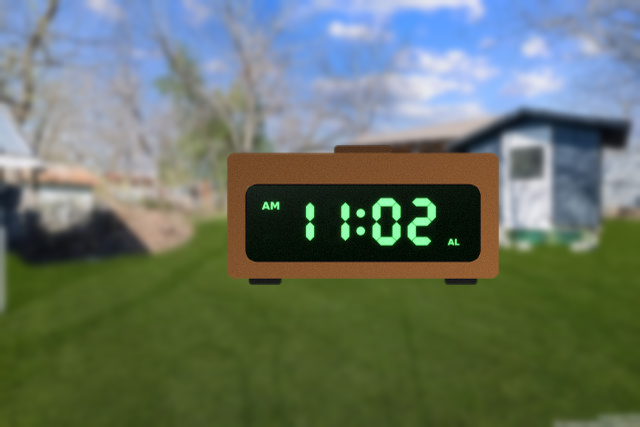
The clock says h=11 m=2
